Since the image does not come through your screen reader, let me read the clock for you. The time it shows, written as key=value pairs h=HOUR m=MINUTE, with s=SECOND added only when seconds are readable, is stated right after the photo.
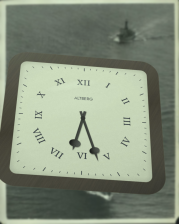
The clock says h=6 m=27
